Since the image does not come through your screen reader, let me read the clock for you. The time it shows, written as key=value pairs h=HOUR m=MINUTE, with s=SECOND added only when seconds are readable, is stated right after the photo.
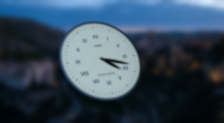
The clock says h=4 m=18
